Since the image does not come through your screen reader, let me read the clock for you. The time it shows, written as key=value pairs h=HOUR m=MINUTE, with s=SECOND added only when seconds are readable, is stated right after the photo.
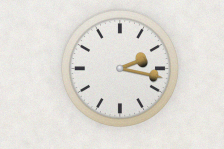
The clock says h=2 m=17
